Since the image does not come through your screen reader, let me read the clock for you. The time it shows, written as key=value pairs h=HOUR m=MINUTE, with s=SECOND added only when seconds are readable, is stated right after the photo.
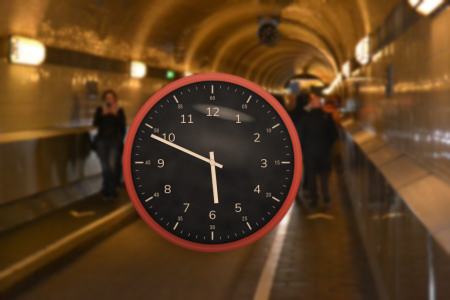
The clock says h=5 m=49
